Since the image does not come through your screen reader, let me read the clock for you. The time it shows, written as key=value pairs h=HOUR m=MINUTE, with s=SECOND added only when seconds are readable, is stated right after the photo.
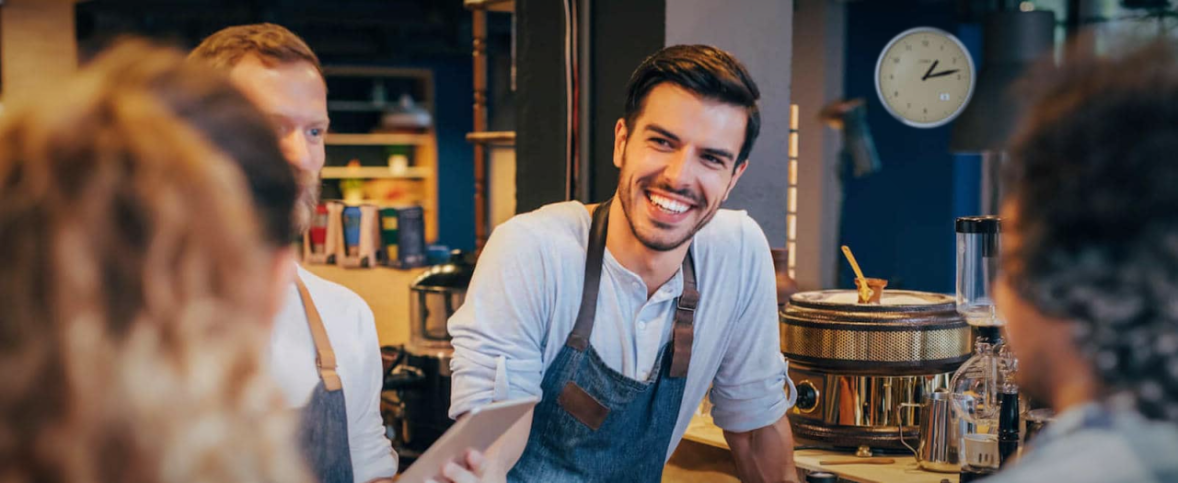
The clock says h=1 m=13
